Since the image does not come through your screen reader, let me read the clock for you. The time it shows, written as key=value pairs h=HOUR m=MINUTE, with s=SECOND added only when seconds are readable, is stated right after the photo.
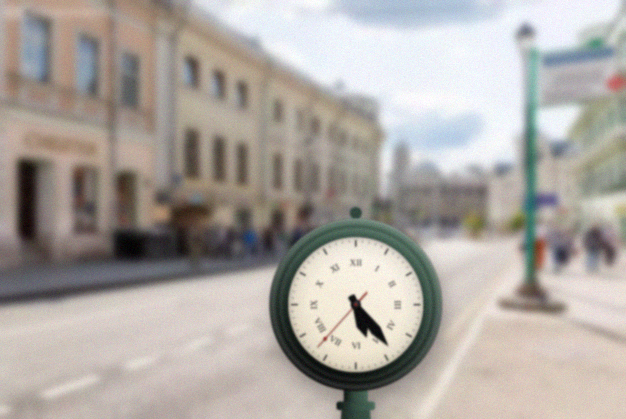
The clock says h=5 m=23 s=37
